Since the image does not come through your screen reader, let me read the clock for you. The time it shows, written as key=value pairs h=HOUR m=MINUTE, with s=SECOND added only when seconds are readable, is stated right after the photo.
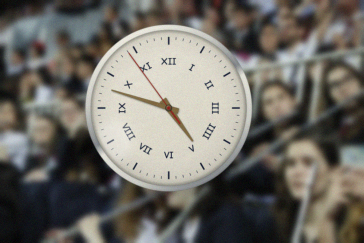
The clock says h=4 m=47 s=54
